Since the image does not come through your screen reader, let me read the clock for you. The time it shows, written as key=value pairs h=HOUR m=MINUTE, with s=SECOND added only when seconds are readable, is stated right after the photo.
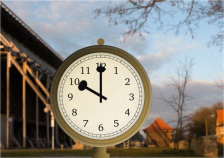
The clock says h=10 m=0
